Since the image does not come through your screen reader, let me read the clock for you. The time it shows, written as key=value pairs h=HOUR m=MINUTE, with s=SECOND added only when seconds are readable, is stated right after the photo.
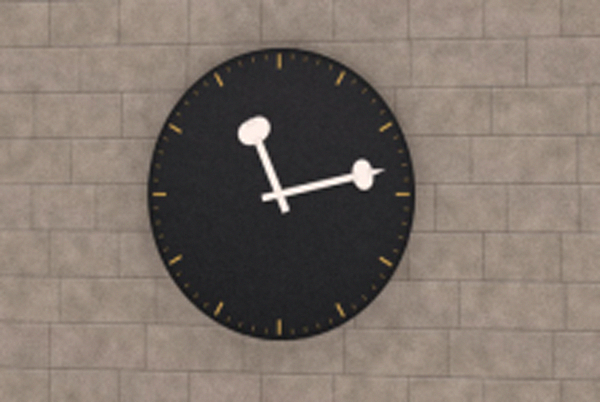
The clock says h=11 m=13
